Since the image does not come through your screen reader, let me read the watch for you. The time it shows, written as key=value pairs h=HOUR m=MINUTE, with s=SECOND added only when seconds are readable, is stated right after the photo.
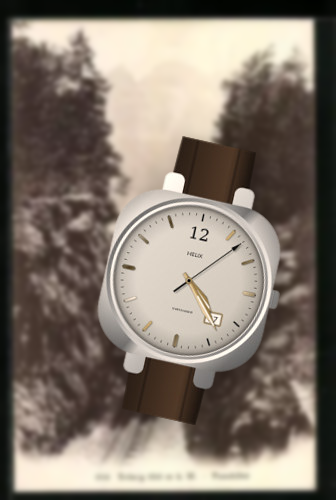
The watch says h=4 m=23 s=7
